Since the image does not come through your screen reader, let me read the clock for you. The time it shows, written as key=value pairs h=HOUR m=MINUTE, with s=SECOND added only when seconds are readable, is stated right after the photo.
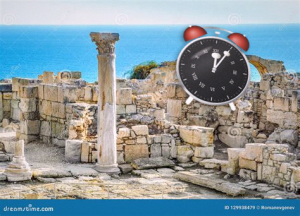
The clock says h=12 m=5
